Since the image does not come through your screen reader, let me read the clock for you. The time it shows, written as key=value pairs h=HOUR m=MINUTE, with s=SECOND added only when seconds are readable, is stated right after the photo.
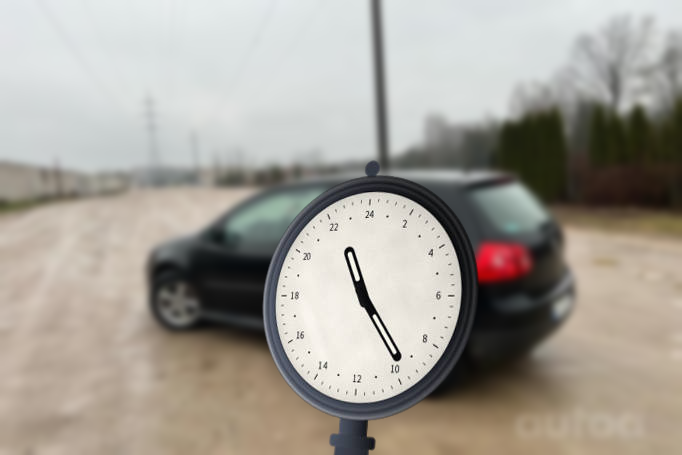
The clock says h=22 m=24
